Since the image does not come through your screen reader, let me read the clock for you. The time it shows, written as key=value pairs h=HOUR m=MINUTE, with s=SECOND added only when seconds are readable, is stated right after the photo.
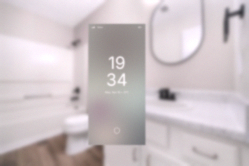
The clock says h=19 m=34
